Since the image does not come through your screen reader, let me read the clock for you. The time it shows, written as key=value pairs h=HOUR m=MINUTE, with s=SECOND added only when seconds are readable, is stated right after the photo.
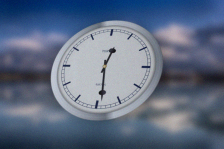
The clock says h=12 m=29
